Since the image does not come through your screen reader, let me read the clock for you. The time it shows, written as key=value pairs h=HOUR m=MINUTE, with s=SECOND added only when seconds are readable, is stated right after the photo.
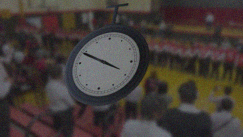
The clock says h=3 m=49
